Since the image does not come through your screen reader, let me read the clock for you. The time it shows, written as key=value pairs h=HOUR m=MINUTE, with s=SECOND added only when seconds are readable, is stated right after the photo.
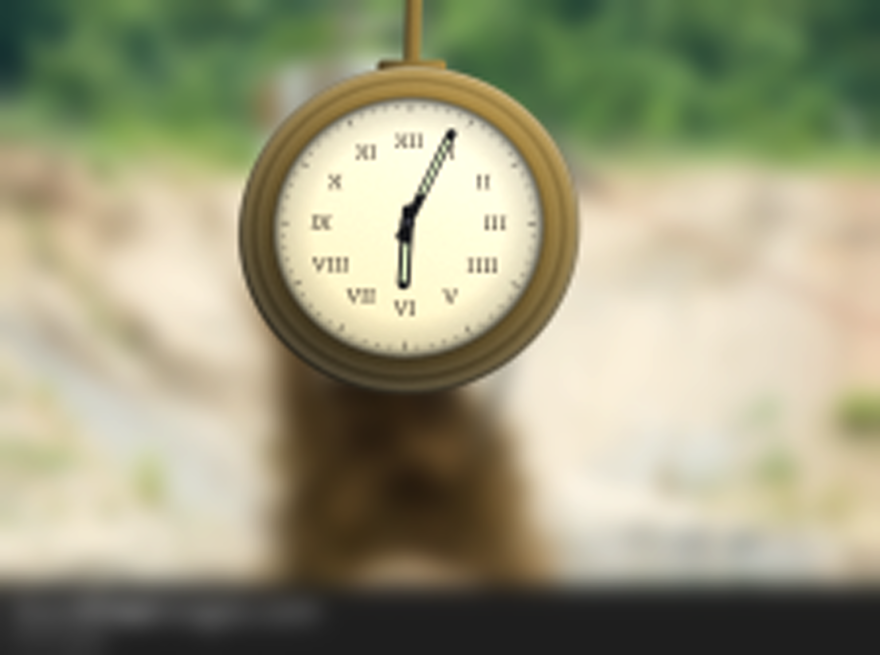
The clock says h=6 m=4
